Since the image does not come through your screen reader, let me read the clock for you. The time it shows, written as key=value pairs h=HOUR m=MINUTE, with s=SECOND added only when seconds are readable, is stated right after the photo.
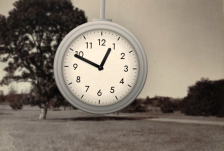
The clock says h=12 m=49
